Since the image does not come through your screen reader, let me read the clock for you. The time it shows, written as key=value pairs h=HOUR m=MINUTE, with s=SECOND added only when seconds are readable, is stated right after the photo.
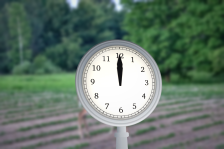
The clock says h=12 m=0
